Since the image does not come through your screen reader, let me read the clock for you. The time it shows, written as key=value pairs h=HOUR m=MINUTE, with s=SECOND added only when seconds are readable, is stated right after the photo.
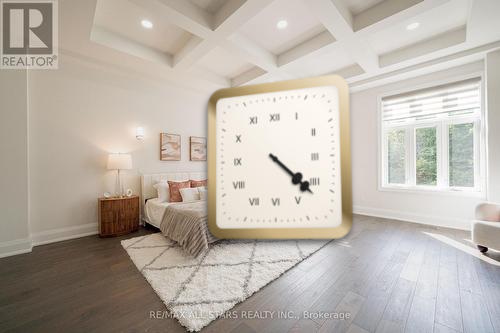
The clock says h=4 m=22
